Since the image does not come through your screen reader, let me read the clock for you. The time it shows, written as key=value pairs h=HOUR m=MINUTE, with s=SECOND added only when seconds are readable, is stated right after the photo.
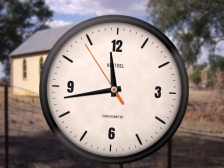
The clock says h=11 m=42 s=54
